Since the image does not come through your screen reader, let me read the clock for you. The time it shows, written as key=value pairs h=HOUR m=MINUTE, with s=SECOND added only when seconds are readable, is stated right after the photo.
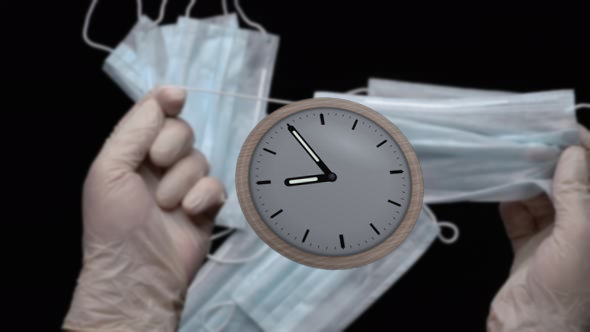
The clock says h=8 m=55
